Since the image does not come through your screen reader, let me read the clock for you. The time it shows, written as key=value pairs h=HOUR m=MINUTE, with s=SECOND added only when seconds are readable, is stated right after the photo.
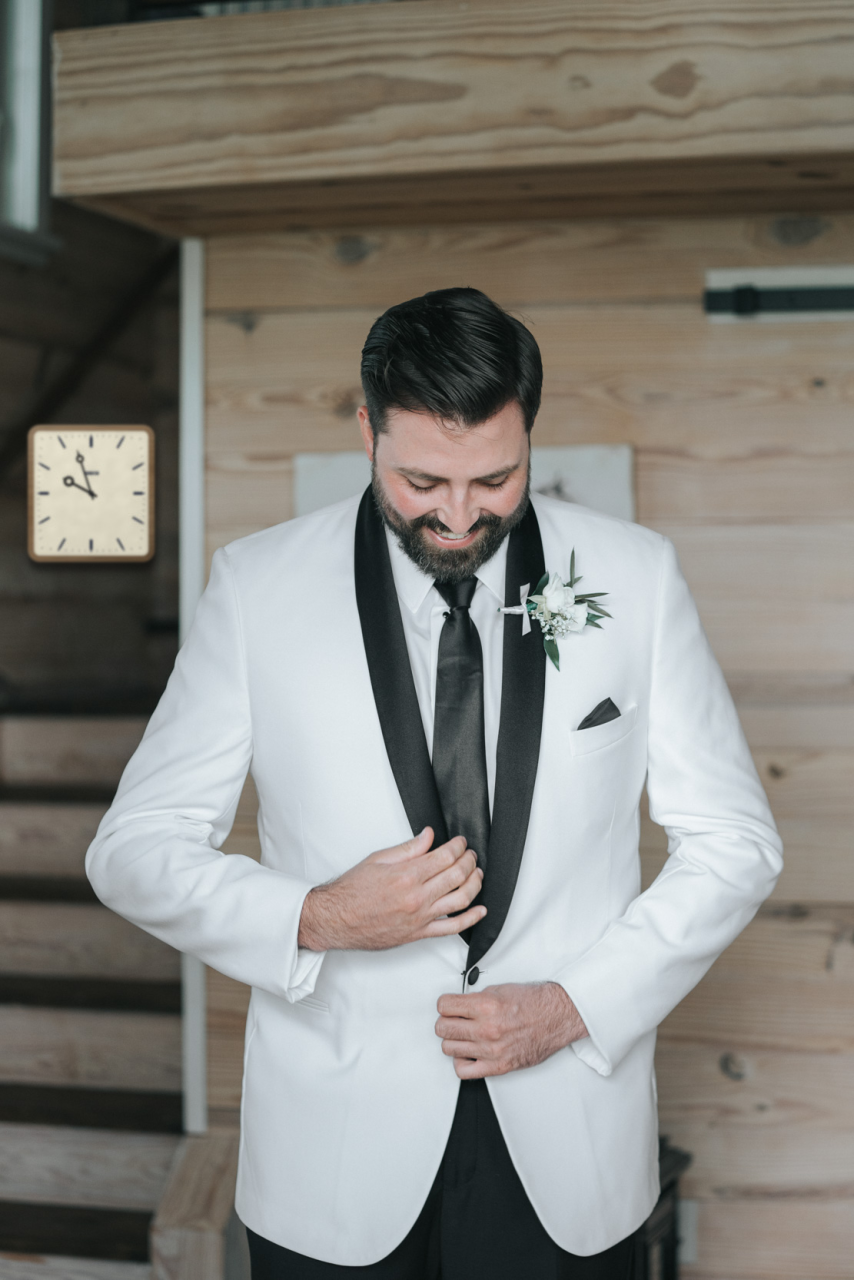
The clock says h=9 m=57
